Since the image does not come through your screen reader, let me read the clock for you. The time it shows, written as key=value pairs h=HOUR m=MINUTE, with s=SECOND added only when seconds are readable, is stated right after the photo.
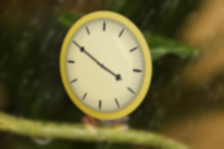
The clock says h=3 m=50
